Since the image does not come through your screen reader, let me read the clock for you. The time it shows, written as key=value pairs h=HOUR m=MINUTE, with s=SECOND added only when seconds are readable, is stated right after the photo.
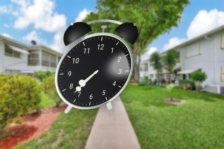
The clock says h=7 m=37
